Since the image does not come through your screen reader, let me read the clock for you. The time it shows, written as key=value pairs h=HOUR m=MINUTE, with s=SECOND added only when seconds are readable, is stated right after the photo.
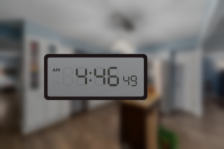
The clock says h=4 m=46 s=49
